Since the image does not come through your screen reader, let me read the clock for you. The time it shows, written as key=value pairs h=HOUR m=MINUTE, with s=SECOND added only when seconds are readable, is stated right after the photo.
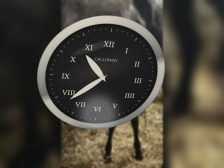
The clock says h=10 m=38
